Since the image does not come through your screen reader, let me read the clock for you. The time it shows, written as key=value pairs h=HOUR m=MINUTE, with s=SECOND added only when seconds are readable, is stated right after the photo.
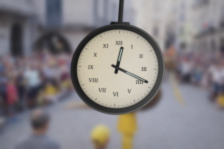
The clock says h=12 m=19
